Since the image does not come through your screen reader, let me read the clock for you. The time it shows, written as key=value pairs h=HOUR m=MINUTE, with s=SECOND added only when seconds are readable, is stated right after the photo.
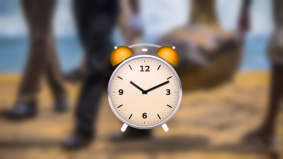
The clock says h=10 m=11
